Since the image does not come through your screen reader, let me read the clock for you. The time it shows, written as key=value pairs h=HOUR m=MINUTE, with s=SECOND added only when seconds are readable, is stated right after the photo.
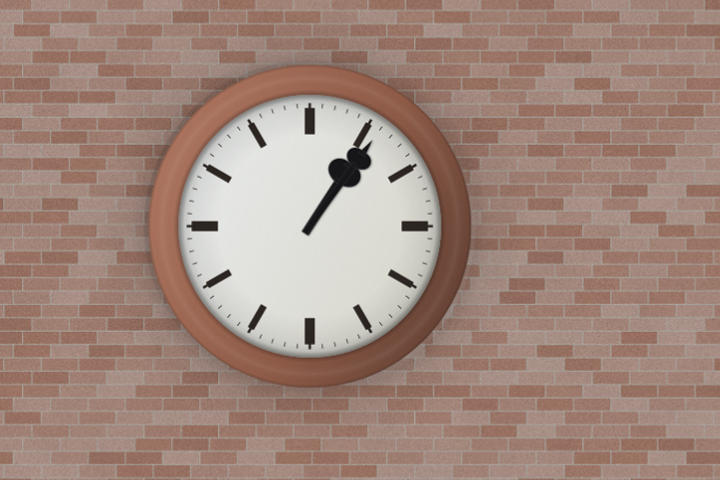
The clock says h=1 m=6
